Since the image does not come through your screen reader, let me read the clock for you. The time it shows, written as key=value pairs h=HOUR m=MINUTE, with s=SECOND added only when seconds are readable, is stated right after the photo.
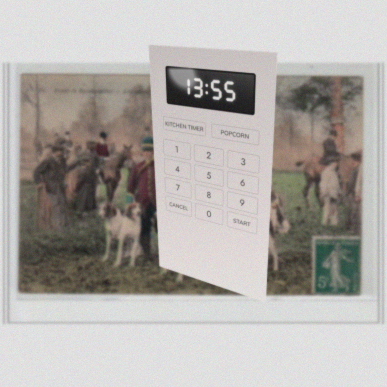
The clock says h=13 m=55
